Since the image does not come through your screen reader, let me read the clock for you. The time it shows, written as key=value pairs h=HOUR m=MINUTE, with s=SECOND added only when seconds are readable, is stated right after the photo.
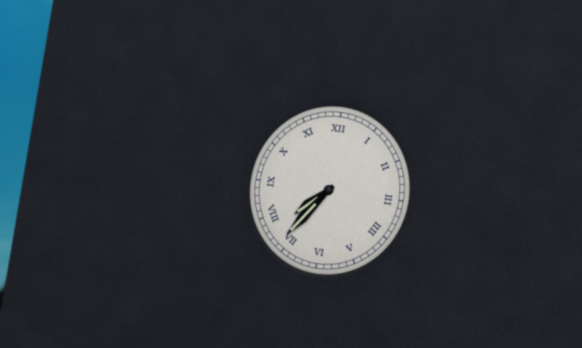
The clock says h=7 m=36
